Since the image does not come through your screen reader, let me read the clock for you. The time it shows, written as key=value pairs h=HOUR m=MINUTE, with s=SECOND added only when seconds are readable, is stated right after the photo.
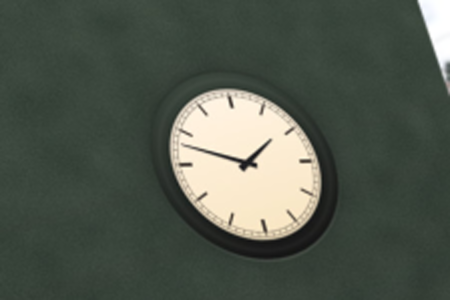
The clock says h=1 m=48
